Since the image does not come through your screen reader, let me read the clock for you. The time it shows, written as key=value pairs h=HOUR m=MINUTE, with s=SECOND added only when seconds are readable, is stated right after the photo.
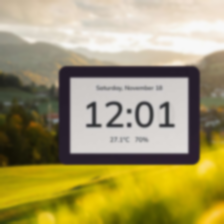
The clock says h=12 m=1
